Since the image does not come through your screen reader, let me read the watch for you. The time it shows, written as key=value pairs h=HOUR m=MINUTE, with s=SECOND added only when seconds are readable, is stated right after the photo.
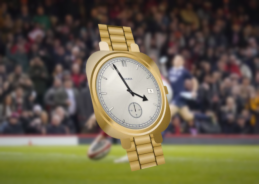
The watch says h=3 m=56
